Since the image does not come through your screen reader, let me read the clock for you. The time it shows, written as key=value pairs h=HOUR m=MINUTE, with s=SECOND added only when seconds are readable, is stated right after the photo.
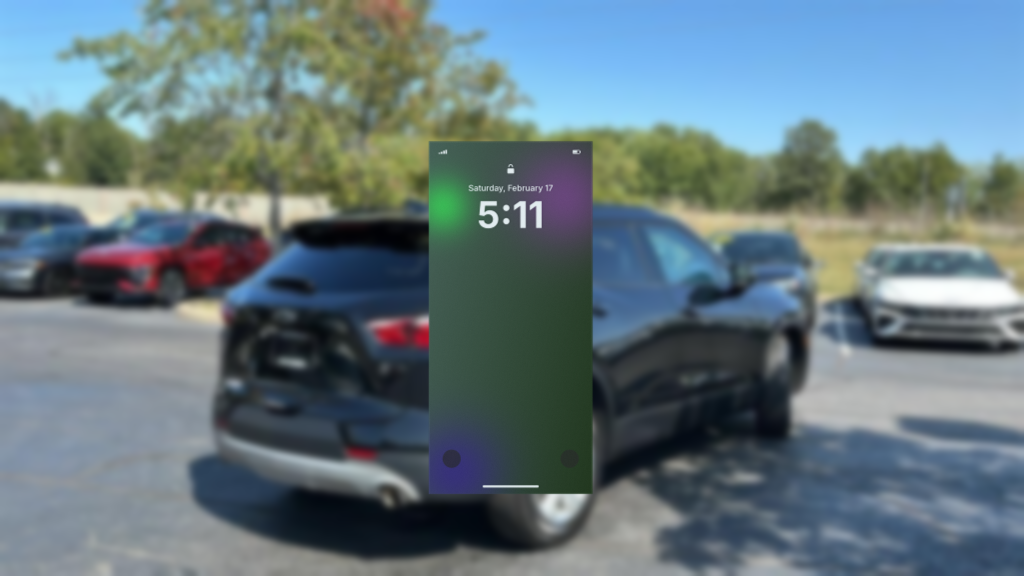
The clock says h=5 m=11
